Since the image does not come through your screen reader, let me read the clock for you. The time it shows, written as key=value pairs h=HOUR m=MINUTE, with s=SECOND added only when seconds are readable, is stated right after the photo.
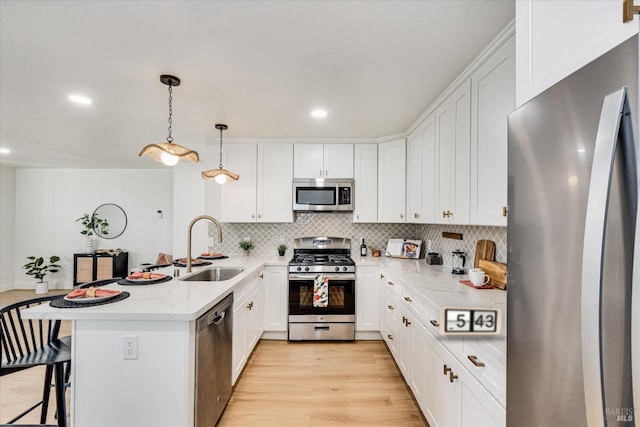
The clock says h=5 m=43
